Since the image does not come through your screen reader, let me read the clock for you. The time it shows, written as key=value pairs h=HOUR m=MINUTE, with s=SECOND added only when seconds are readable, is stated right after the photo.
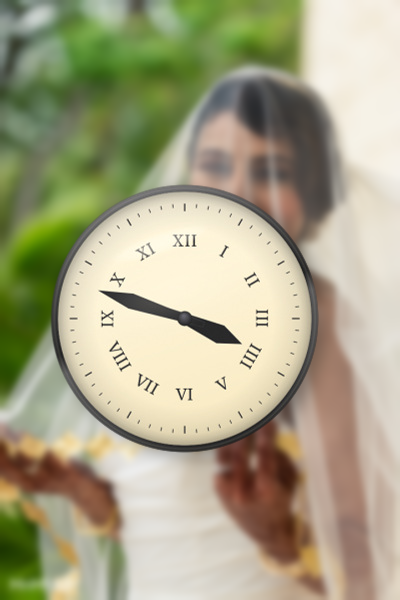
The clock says h=3 m=48
